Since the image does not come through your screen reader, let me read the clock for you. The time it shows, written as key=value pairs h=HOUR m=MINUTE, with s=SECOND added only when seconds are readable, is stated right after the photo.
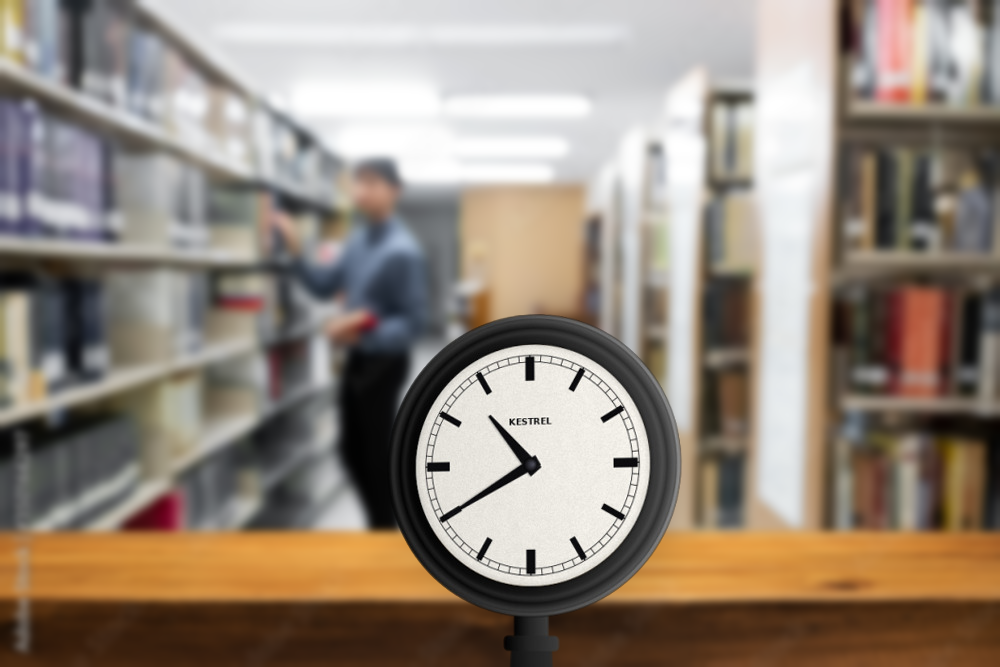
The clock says h=10 m=40
